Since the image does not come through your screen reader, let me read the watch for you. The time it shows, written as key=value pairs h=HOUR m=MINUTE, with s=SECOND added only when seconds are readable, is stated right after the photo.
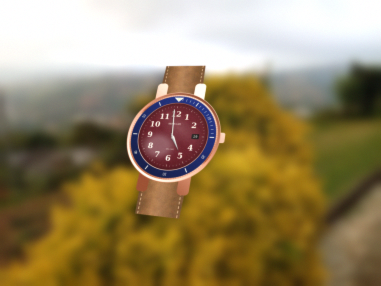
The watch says h=4 m=59
